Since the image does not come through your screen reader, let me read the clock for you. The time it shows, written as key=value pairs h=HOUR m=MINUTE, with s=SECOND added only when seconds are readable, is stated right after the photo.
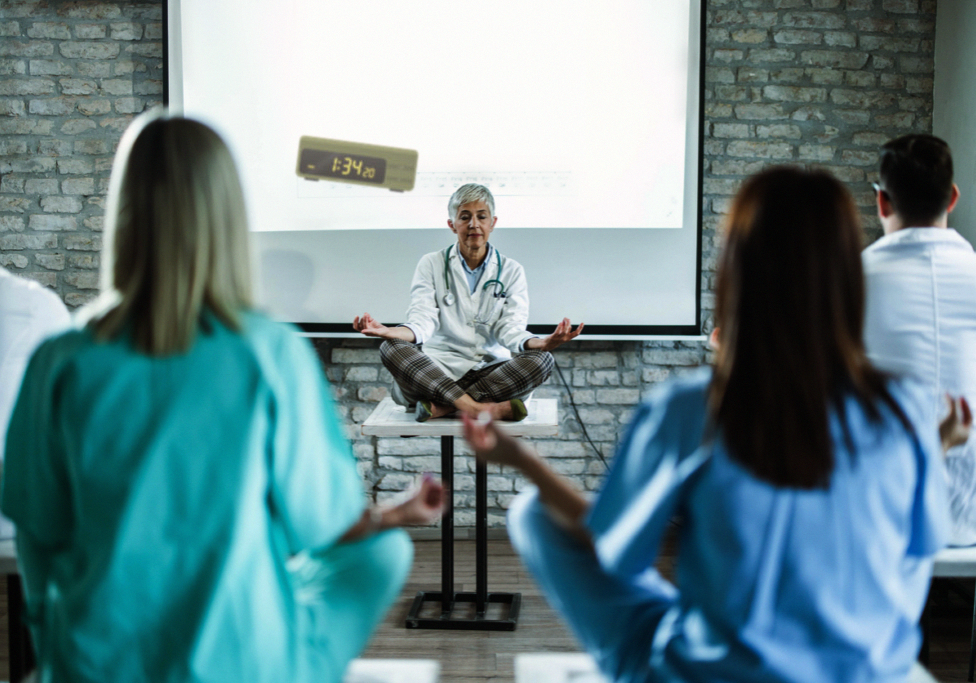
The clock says h=1 m=34
